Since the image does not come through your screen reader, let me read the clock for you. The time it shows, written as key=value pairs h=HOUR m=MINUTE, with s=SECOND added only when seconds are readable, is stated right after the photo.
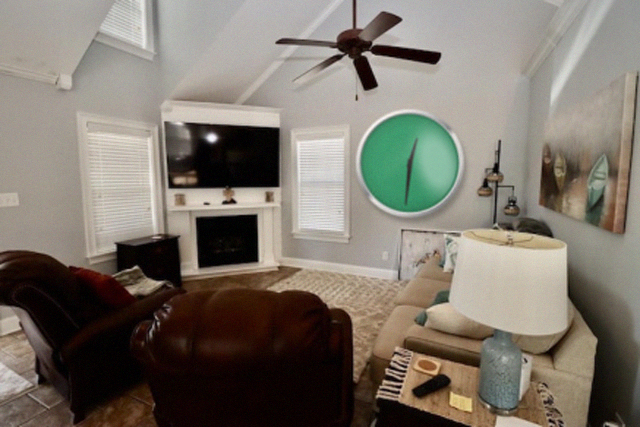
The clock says h=12 m=31
